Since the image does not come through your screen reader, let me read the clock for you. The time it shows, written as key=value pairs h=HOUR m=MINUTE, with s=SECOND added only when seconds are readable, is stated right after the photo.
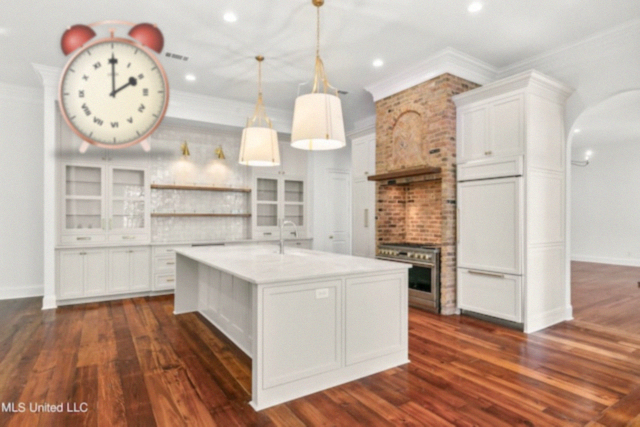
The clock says h=2 m=0
